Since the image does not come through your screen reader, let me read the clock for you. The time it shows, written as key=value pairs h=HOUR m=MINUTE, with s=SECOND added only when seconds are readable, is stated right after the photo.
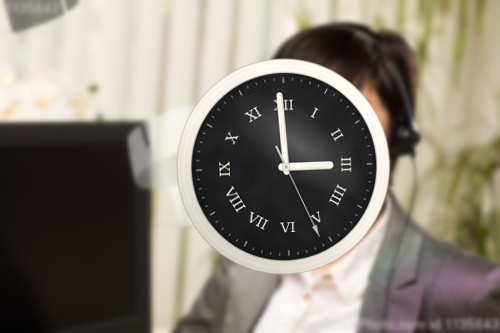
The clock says h=2 m=59 s=26
